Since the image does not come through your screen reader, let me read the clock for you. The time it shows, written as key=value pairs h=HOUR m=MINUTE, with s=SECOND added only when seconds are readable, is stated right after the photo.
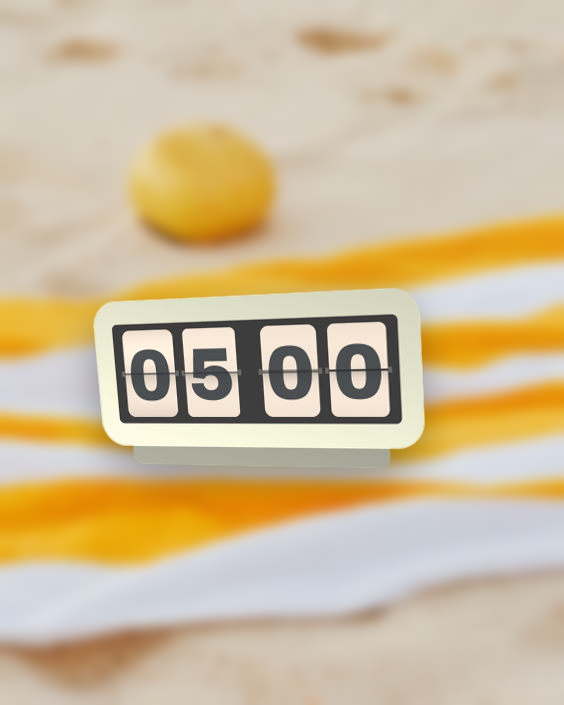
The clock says h=5 m=0
